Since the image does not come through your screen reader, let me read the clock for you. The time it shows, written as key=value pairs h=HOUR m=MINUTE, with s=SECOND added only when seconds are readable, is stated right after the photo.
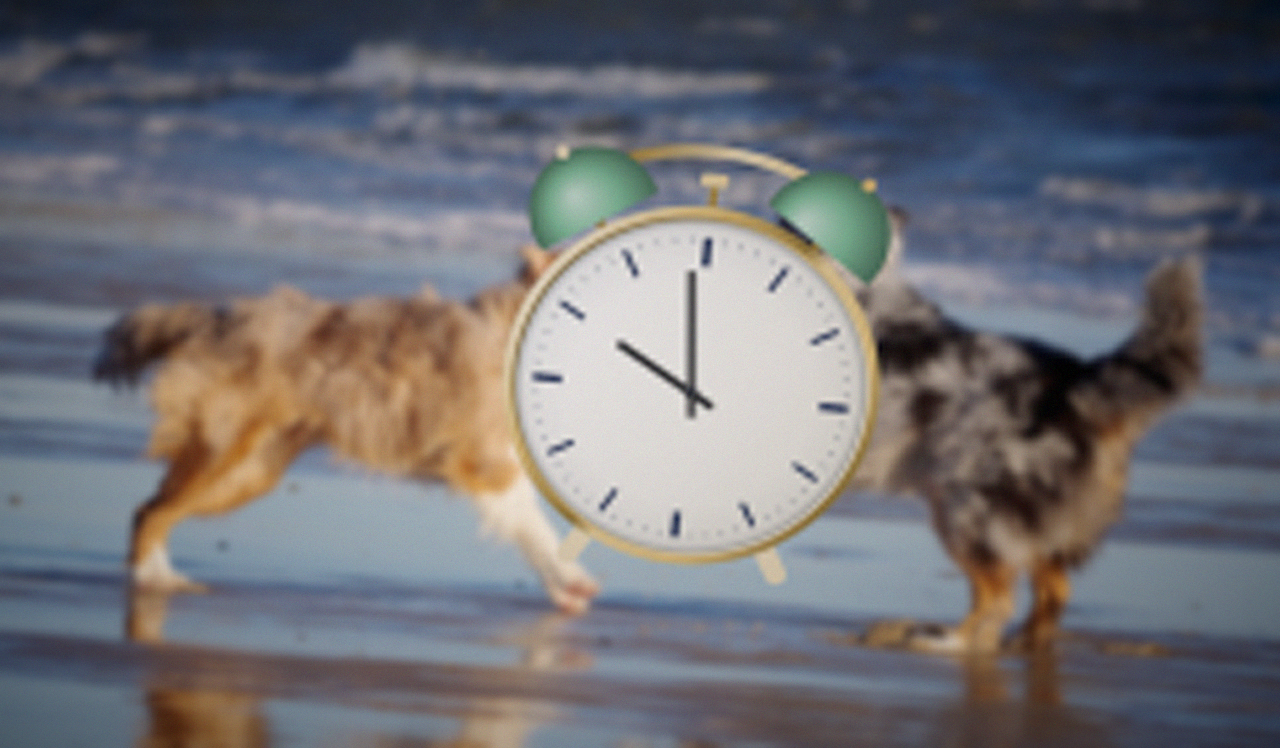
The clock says h=9 m=59
